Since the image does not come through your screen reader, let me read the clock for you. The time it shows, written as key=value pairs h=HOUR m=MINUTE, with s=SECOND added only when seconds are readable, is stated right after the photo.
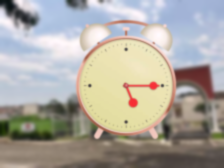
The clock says h=5 m=15
